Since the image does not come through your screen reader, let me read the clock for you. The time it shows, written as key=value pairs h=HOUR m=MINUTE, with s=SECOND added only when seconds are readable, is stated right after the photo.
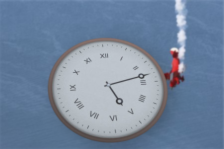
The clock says h=5 m=13
